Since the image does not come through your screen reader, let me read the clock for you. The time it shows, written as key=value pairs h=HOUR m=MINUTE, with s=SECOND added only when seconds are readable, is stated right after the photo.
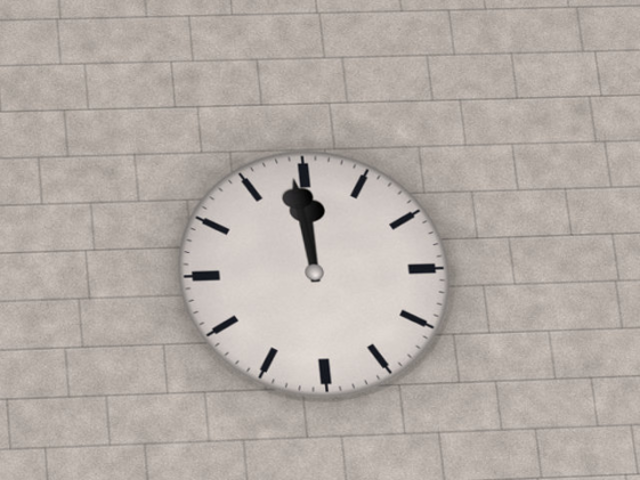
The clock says h=11 m=59
